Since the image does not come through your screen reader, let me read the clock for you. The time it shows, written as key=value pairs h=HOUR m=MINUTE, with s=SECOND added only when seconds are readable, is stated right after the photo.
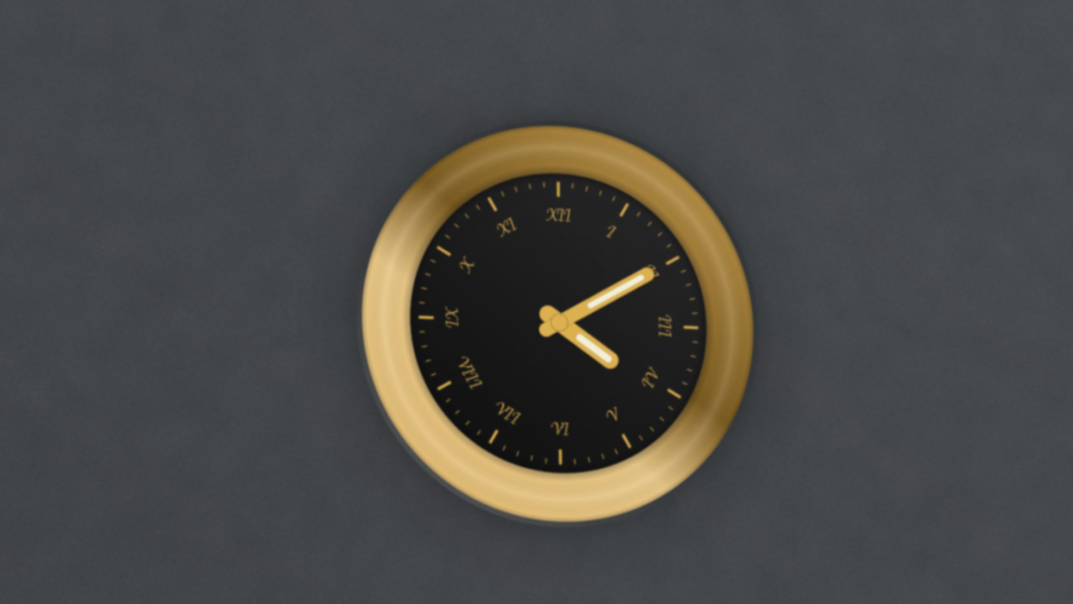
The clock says h=4 m=10
